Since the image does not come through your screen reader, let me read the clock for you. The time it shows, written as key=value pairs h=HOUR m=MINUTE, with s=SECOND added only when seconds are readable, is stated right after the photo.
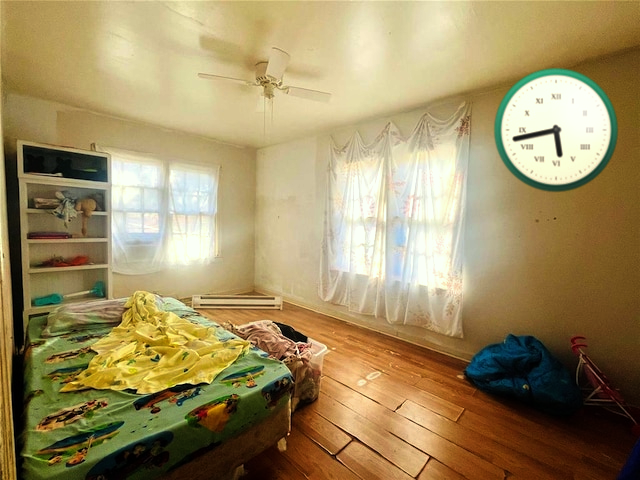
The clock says h=5 m=43
